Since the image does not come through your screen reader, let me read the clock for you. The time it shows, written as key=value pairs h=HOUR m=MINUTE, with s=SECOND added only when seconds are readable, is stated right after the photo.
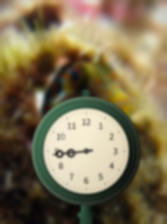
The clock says h=8 m=44
